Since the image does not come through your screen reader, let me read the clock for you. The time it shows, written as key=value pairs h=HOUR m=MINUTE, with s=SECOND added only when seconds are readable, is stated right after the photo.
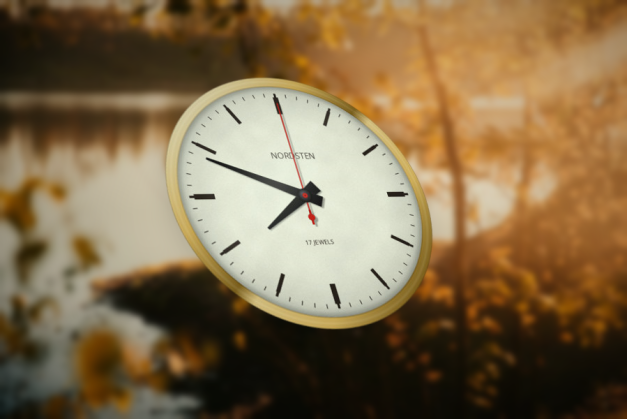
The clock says h=7 m=49 s=0
